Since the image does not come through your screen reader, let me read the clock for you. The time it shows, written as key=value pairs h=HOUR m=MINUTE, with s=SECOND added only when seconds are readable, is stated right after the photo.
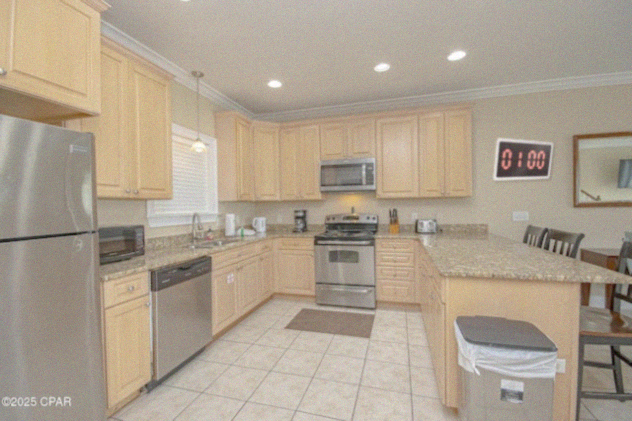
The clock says h=1 m=0
